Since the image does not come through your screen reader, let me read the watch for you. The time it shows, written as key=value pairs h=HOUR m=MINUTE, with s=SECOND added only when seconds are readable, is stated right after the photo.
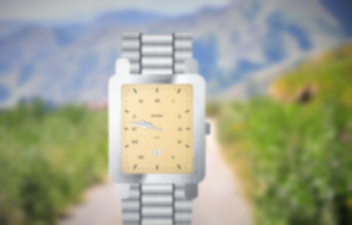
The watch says h=9 m=47
